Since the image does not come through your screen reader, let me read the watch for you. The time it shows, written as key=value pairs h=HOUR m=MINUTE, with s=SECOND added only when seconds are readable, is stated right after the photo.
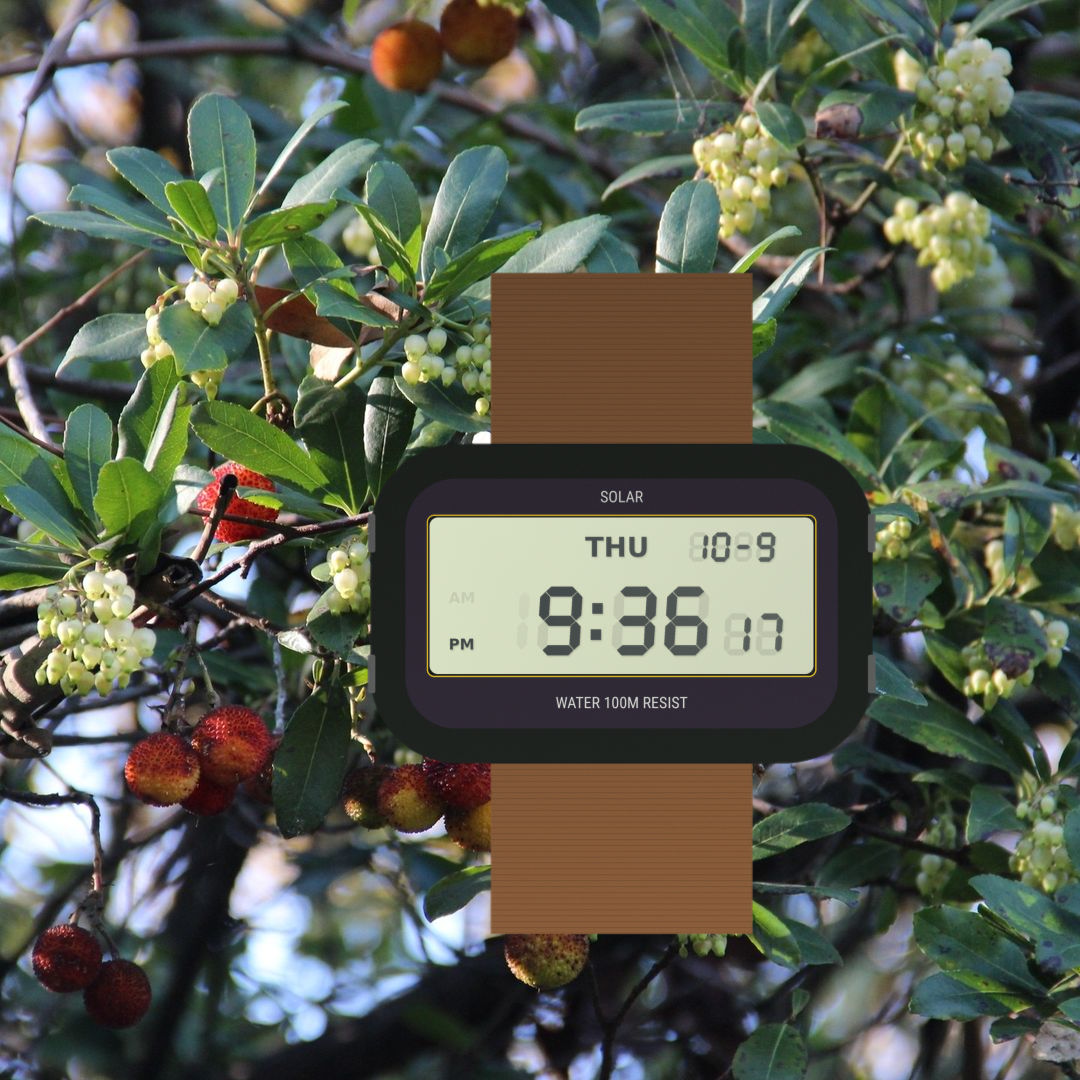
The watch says h=9 m=36 s=17
